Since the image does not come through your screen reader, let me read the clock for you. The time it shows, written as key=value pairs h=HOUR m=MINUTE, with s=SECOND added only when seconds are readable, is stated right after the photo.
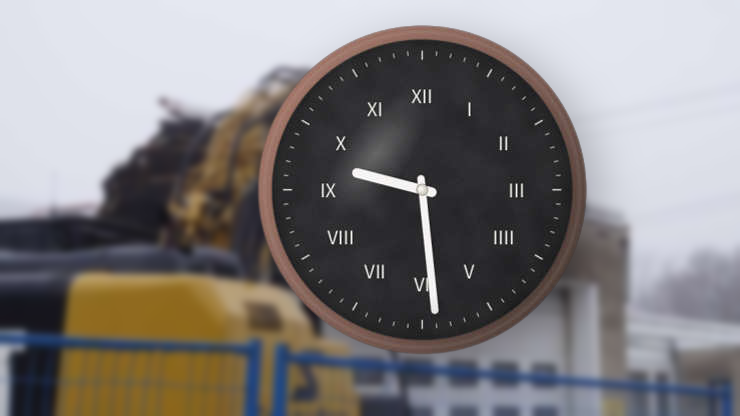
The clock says h=9 m=29
